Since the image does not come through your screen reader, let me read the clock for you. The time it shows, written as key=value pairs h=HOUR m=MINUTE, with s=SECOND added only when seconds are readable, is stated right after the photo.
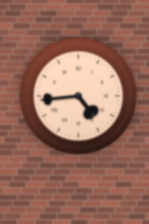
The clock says h=4 m=44
